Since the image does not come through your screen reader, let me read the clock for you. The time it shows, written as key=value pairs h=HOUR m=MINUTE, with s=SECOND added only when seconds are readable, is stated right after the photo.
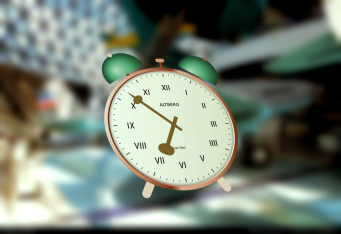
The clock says h=6 m=52
